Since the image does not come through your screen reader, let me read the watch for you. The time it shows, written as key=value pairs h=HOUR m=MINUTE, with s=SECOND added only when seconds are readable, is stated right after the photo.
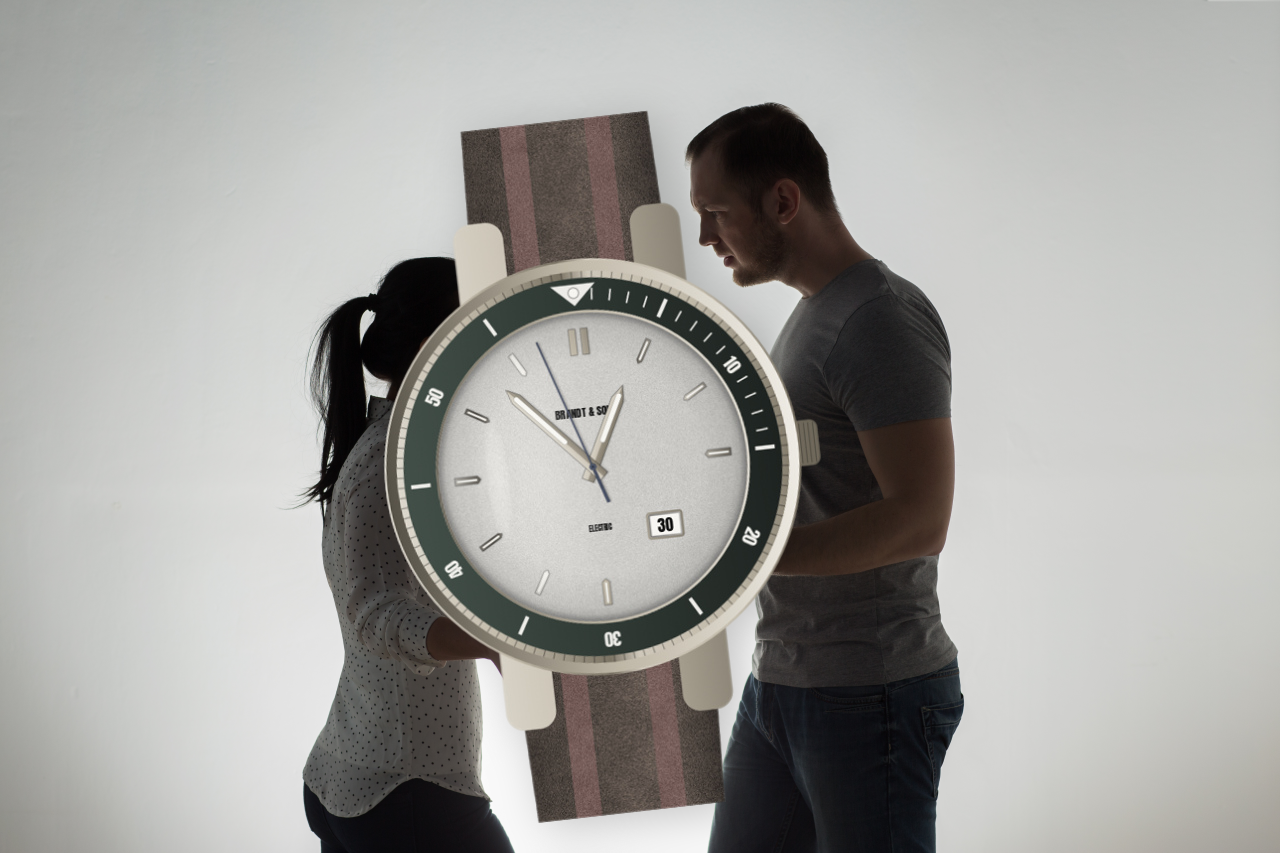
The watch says h=12 m=52 s=57
